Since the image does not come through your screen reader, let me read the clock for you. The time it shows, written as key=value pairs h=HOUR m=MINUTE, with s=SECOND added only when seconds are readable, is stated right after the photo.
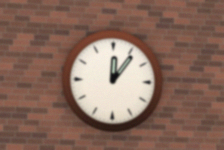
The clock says h=12 m=6
